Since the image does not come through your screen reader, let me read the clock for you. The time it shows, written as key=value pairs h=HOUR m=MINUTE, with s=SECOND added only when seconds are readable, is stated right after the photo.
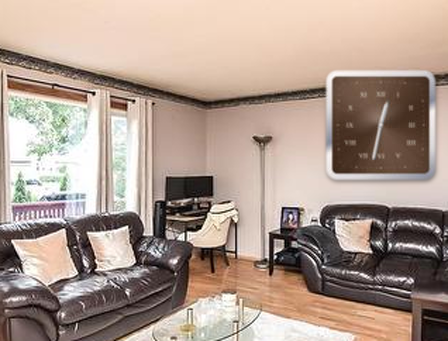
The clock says h=12 m=32
